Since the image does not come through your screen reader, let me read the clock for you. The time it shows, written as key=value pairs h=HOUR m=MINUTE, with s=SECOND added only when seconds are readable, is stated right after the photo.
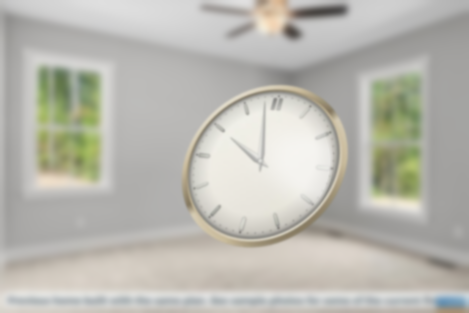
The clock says h=9 m=58
